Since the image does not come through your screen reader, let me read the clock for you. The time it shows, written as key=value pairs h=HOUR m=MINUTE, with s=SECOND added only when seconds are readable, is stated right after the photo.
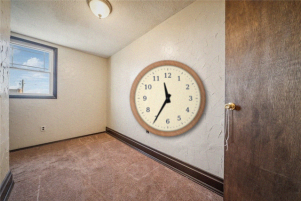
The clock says h=11 m=35
